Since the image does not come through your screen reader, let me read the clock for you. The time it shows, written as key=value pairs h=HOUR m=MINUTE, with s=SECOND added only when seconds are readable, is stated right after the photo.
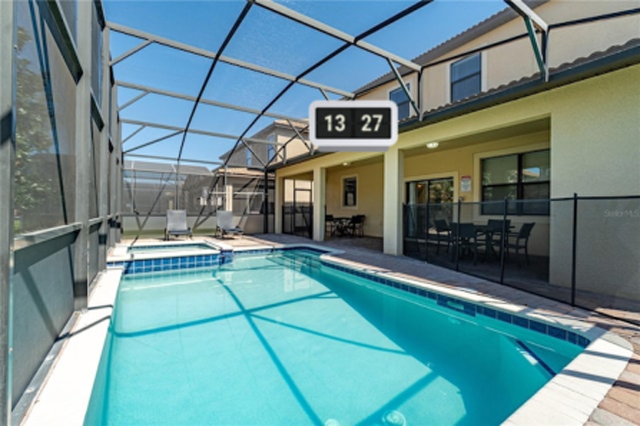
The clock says h=13 m=27
